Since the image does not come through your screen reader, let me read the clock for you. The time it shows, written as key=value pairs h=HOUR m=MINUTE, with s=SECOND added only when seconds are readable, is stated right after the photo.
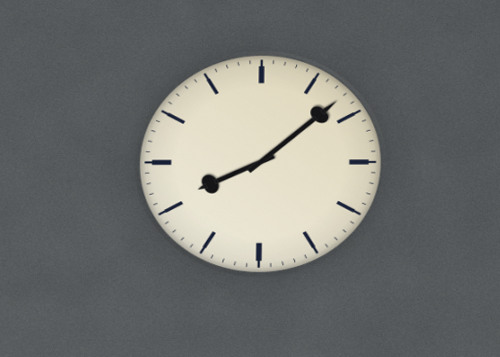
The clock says h=8 m=8
